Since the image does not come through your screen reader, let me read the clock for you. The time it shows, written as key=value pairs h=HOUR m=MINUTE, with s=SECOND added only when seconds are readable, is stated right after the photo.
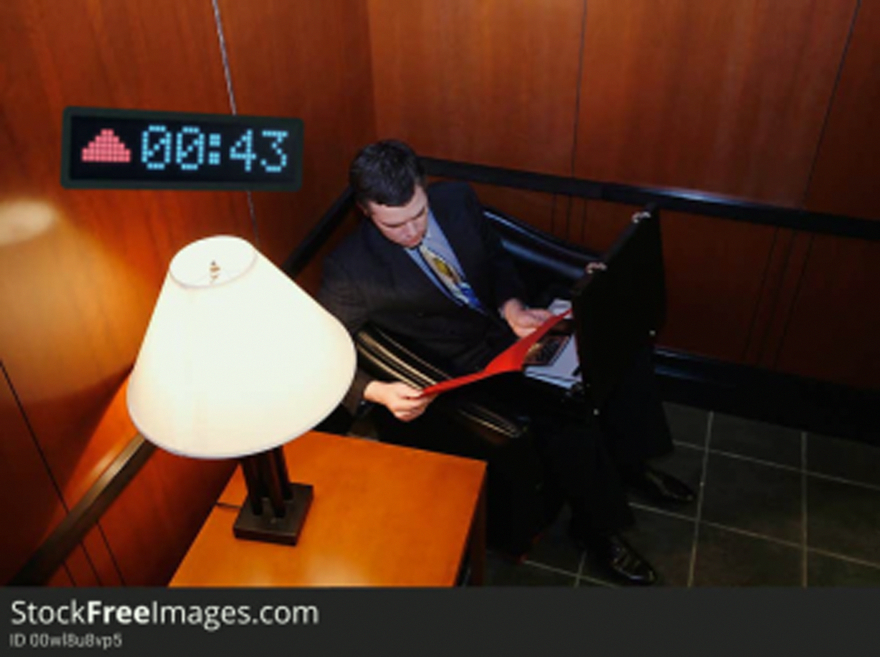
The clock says h=0 m=43
